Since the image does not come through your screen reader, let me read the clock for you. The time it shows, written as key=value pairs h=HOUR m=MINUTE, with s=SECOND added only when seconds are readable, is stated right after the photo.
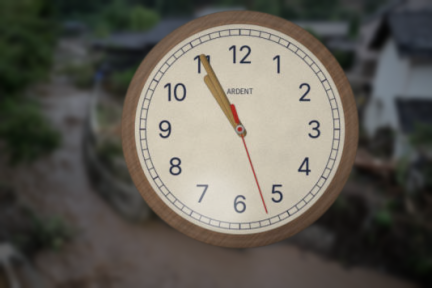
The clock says h=10 m=55 s=27
